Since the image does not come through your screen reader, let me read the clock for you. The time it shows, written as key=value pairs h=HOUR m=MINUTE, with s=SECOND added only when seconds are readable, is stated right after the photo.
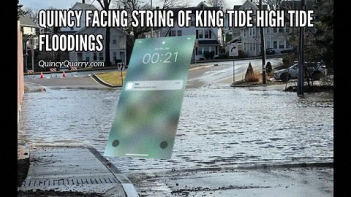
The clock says h=0 m=21
